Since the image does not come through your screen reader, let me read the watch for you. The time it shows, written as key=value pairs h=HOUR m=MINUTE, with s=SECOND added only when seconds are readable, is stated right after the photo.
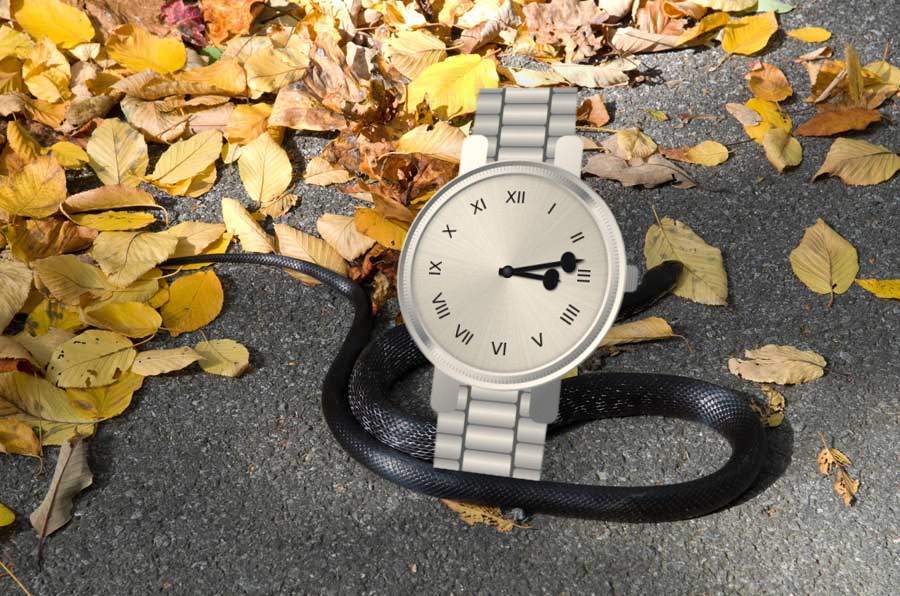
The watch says h=3 m=13
